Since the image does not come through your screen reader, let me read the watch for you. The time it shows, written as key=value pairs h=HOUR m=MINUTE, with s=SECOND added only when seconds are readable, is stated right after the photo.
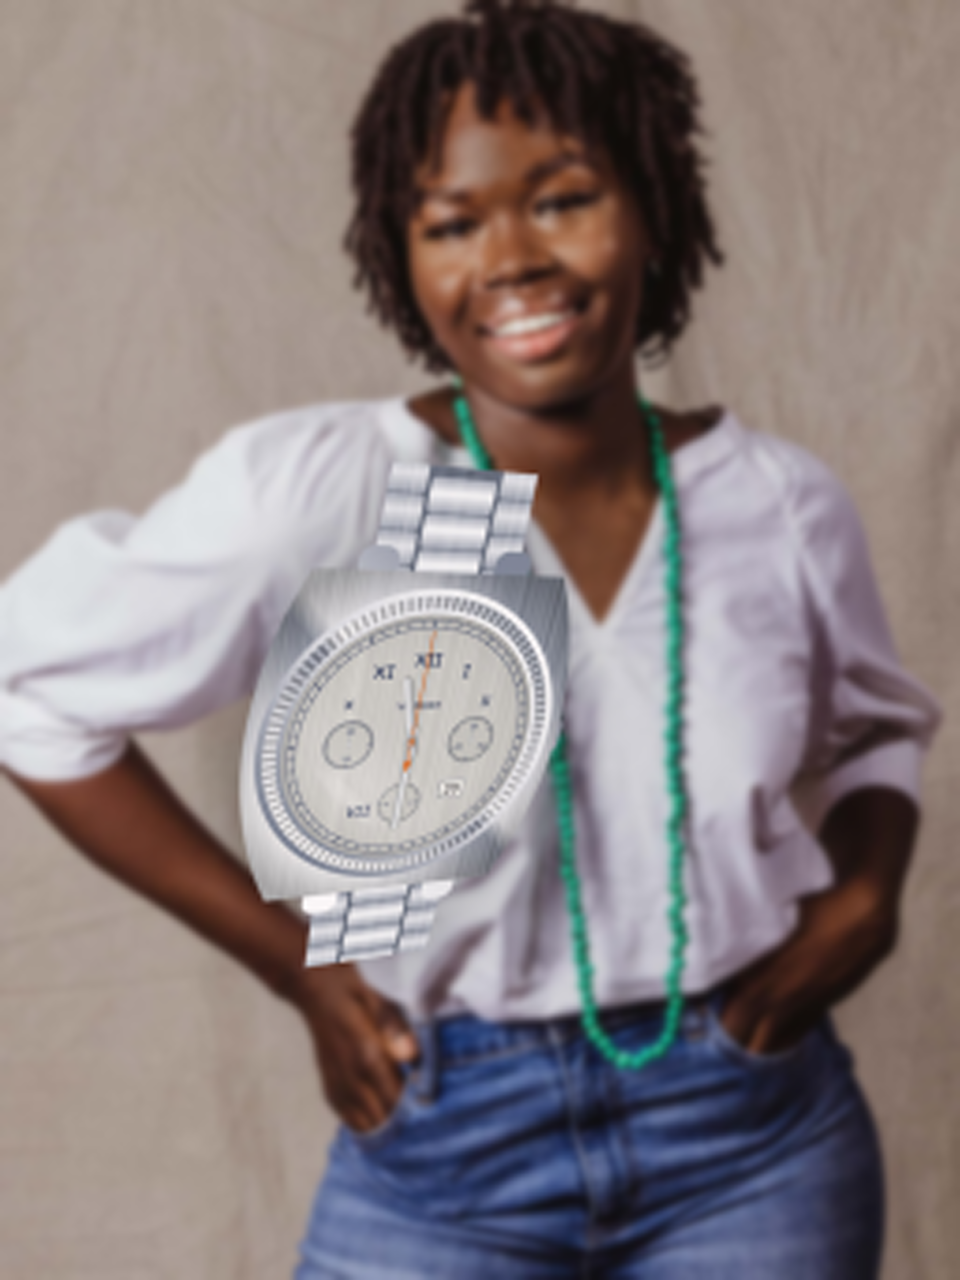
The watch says h=11 m=30
